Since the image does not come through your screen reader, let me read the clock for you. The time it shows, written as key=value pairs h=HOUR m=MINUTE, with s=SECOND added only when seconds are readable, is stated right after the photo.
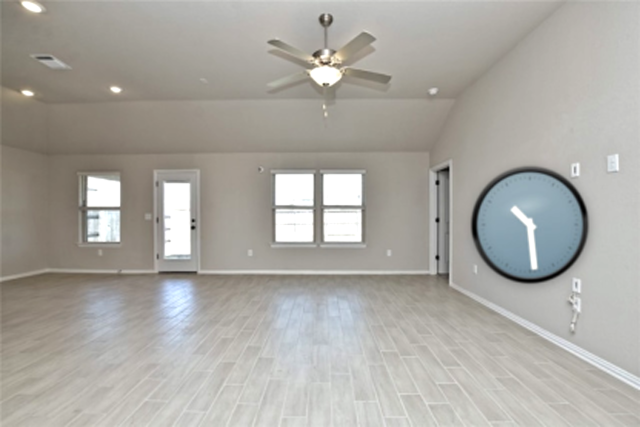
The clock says h=10 m=29
